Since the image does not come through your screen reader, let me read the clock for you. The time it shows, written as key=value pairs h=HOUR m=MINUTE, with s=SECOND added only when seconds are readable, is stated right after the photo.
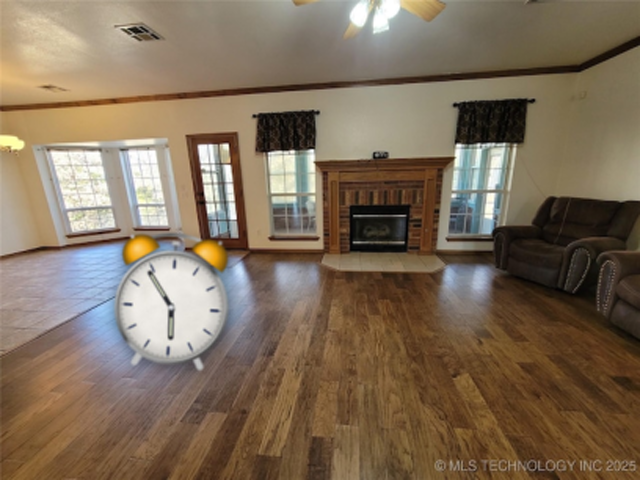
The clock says h=5 m=54
